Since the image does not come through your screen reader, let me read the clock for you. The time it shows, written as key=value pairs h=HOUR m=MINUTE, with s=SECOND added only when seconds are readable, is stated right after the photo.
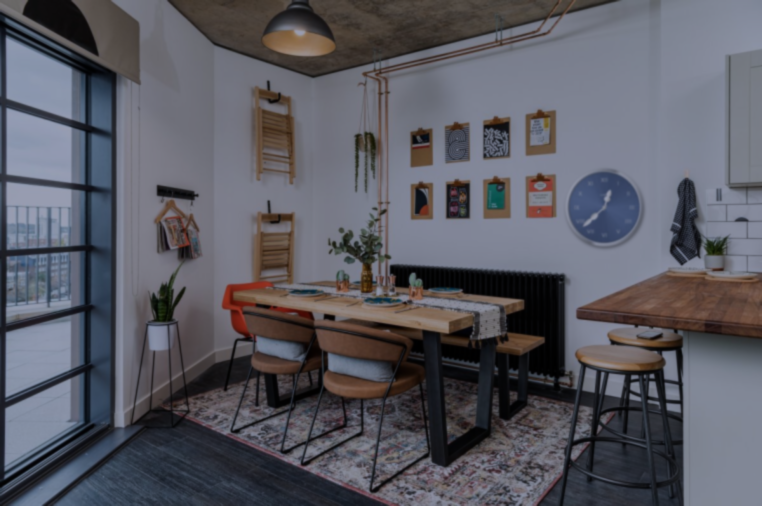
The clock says h=12 m=38
